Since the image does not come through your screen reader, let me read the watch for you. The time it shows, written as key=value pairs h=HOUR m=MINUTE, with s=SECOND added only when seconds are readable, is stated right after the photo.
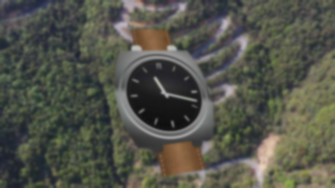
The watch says h=11 m=18
